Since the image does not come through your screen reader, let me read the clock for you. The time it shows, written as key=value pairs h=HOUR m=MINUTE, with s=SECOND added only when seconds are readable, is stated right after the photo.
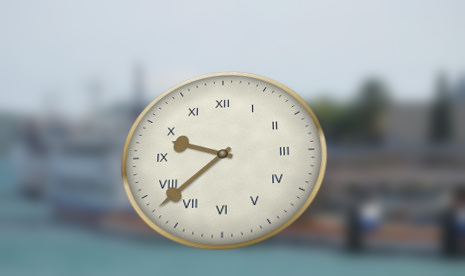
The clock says h=9 m=38
